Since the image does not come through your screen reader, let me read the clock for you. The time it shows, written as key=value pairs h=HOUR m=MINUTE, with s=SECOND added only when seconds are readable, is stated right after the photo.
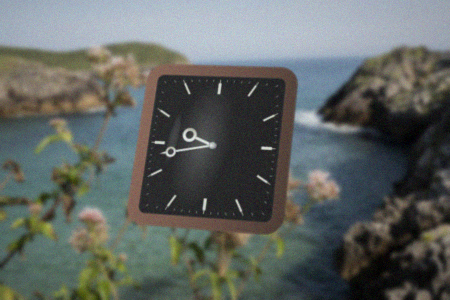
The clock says h=9 m=43
